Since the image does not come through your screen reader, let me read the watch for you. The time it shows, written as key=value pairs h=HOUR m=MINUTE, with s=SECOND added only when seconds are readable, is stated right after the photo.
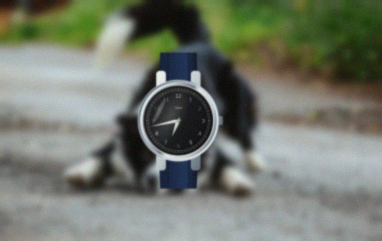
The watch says h=6 m=43
